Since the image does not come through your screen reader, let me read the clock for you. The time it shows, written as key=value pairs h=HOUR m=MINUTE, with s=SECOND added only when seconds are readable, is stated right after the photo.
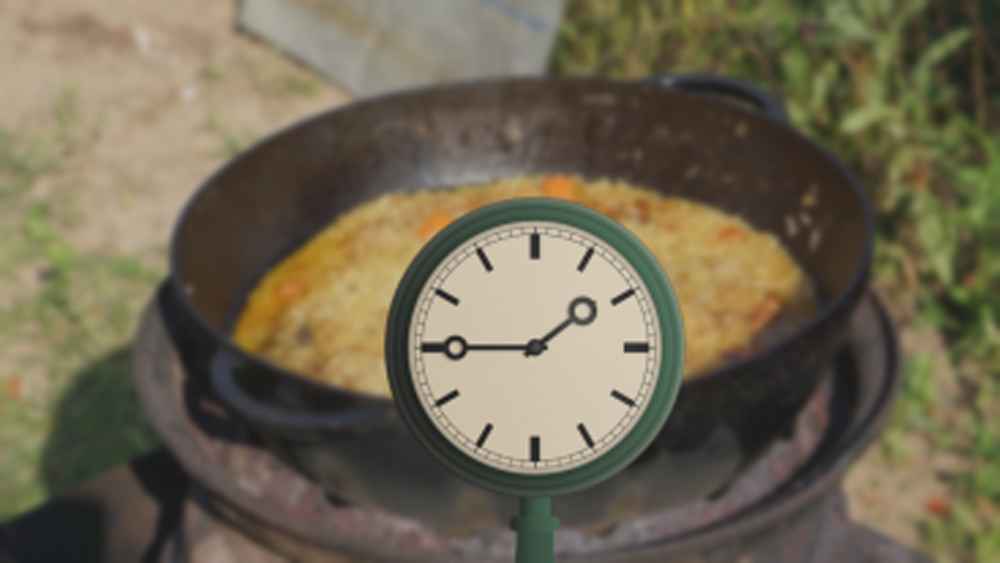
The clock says h=1 m=45
